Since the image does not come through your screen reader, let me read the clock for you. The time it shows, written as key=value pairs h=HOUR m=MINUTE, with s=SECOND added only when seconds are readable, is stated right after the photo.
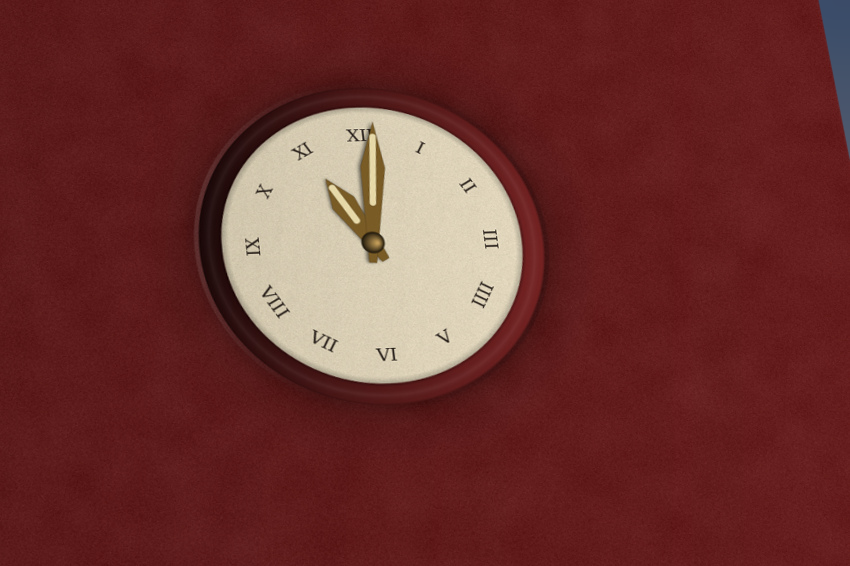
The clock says h=11 m=1
